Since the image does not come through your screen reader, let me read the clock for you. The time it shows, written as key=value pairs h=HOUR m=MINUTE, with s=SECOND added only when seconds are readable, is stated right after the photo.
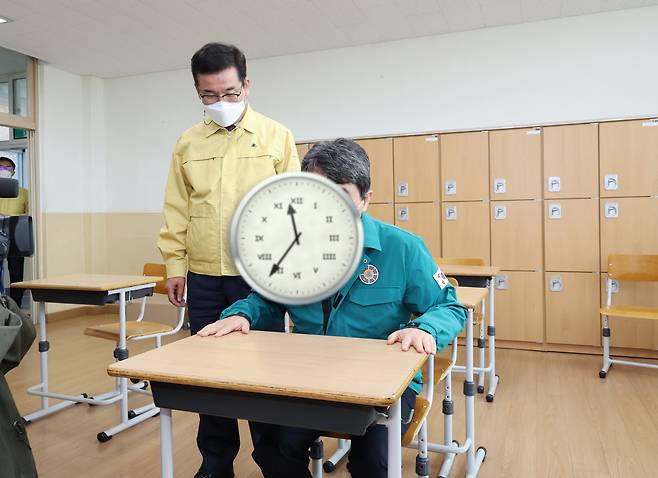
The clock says h=11 m=36
